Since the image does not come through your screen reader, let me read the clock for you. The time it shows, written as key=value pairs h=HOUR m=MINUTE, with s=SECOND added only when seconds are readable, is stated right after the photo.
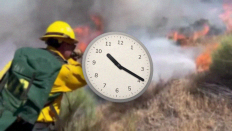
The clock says h=10 m=19
